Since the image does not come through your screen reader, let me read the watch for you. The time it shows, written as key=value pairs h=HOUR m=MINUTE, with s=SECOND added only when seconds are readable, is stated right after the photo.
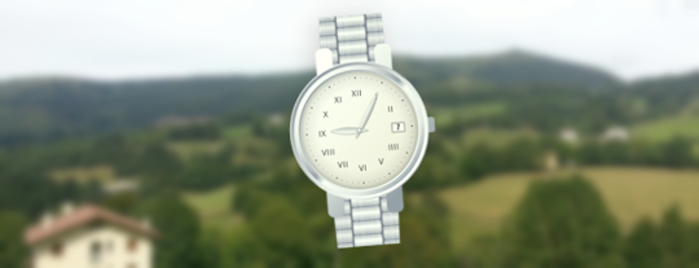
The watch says h=9 m=5
